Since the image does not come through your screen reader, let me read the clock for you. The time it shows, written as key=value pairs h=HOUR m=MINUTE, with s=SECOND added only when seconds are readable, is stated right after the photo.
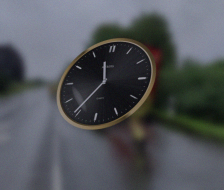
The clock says h=11 m=36
